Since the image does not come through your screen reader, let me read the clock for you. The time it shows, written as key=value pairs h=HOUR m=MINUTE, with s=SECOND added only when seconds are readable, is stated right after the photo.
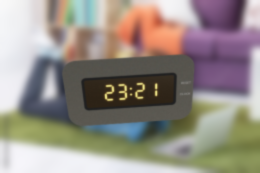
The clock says h=23 m=21
